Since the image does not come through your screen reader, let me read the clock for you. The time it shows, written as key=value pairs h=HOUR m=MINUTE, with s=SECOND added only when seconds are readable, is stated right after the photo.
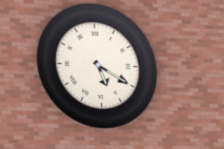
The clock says h=5 m=20
